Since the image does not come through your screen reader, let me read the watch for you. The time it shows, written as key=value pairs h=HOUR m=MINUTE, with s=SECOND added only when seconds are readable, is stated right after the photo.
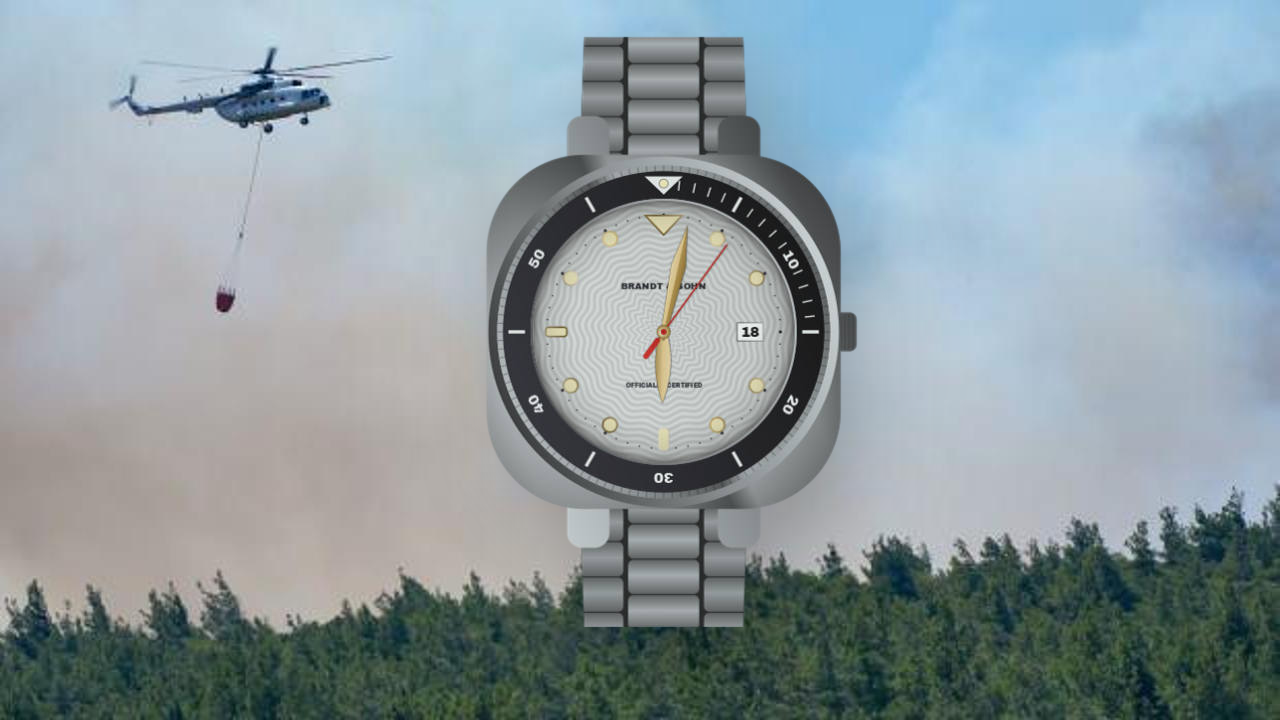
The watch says h=6 m=2 s=6
